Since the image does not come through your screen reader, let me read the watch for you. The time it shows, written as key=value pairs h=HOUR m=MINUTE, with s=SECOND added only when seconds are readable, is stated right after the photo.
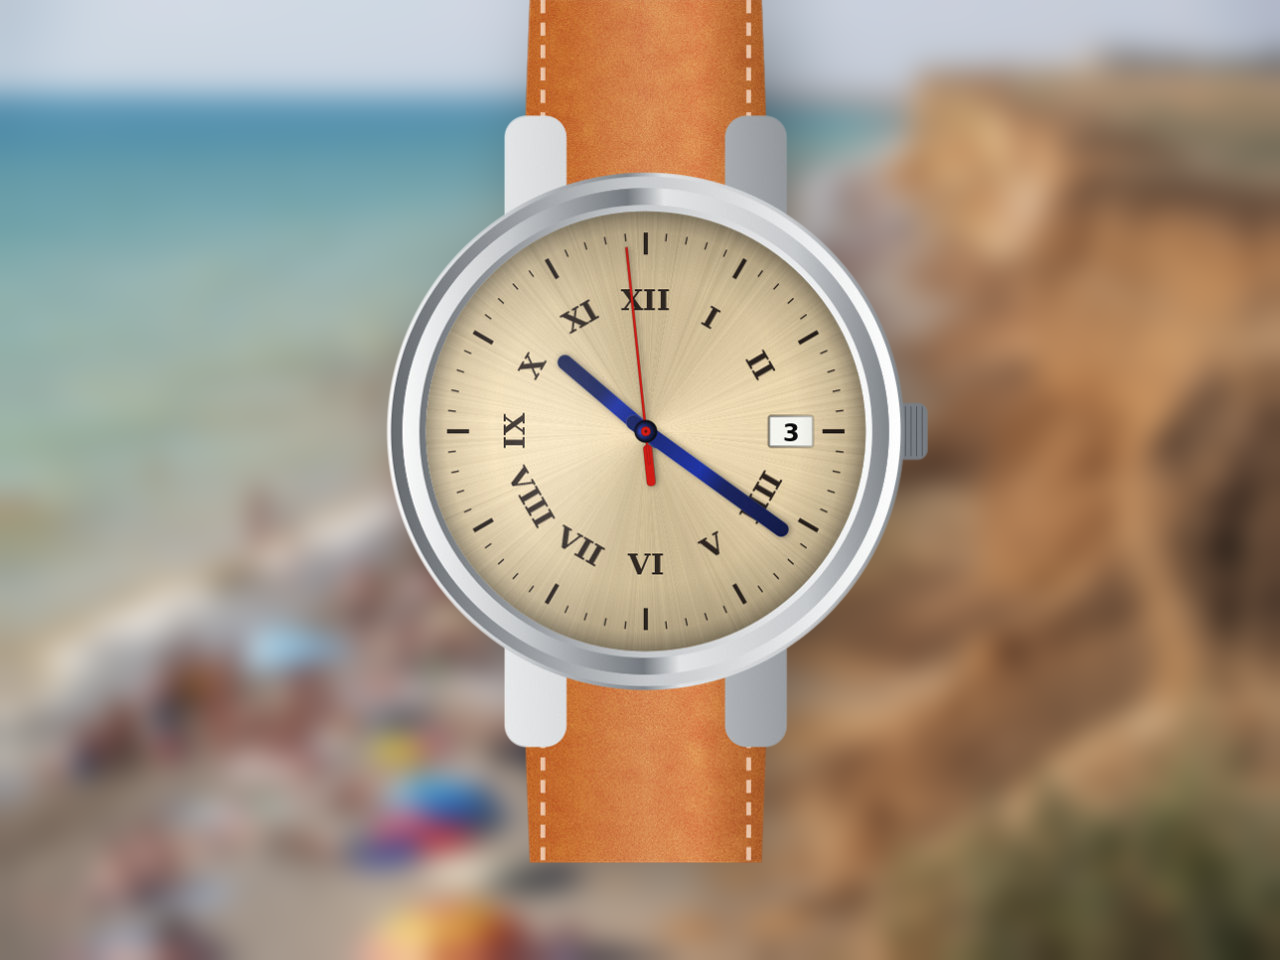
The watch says h=10 m=20 s=59
